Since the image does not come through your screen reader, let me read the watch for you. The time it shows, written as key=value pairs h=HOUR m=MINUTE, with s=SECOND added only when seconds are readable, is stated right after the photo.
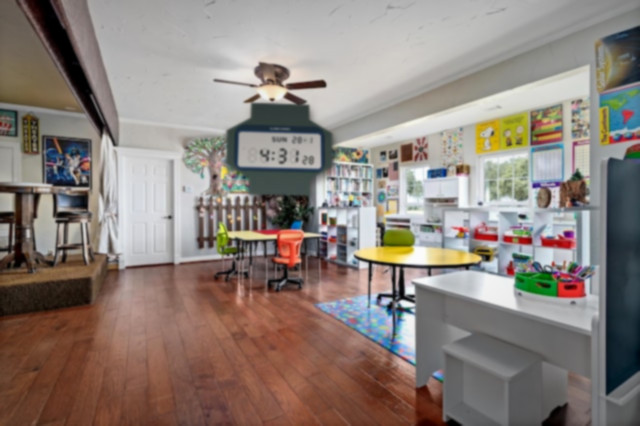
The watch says h=4 m=31
